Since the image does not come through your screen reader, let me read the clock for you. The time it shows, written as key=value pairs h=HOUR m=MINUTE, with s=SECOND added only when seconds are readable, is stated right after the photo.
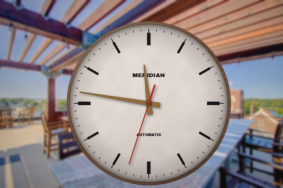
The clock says h=11 m=46 s=33
